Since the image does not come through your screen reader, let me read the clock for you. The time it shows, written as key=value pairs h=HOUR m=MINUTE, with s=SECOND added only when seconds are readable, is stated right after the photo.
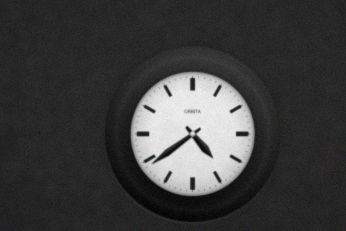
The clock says h=4 m=39
